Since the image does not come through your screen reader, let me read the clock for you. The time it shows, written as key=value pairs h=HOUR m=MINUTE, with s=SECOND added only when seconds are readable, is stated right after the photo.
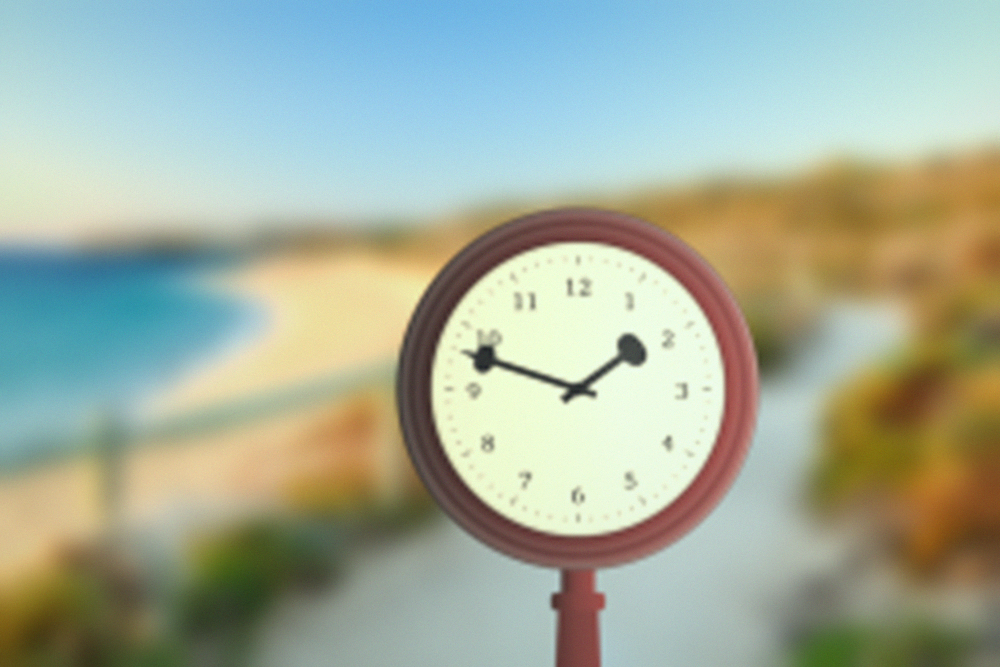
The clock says h=1 m=48
